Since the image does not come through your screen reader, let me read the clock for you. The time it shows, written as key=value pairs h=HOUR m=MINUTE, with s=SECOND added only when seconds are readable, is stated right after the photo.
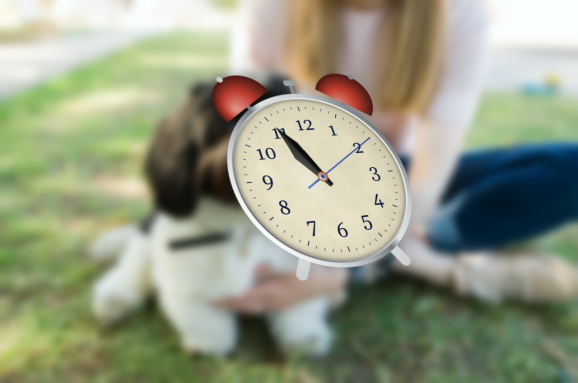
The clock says h=10 m=55 s=10
